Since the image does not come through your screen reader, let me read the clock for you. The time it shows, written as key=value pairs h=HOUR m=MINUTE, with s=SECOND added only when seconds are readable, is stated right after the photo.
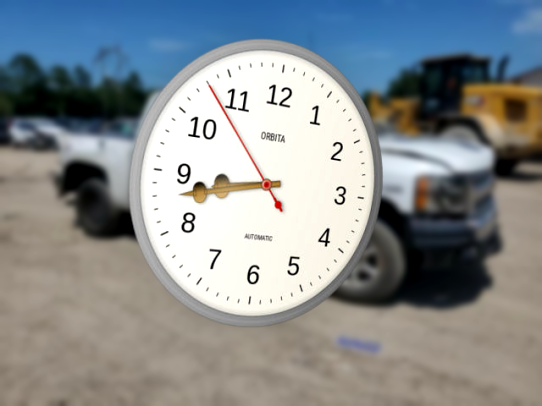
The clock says h=8 m=42 s=53
